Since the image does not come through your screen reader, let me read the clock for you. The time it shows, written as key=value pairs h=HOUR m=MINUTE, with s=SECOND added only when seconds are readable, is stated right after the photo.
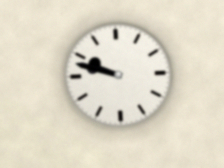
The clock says h=9 m=48
